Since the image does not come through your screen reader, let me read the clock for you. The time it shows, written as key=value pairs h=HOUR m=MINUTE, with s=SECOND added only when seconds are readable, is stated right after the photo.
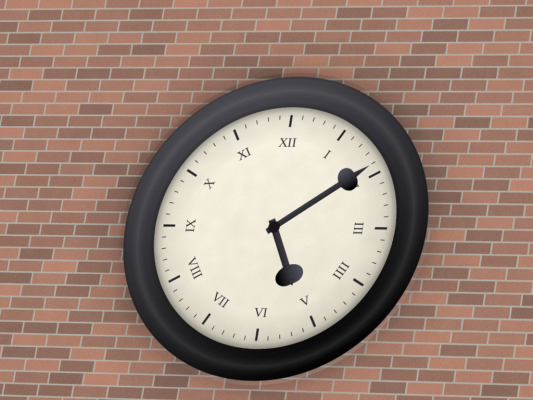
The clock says h=5 m=9
